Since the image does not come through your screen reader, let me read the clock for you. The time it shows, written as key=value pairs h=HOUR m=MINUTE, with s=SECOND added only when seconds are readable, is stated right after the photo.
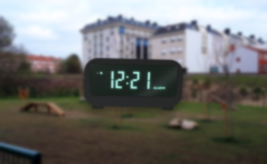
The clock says h=12 m=21
